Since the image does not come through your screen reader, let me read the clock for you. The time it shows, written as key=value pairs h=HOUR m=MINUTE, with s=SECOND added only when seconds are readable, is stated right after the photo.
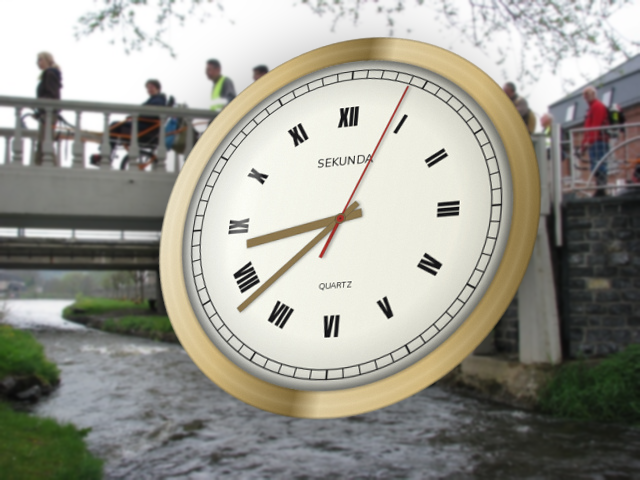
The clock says h=8 m=38 s=4
